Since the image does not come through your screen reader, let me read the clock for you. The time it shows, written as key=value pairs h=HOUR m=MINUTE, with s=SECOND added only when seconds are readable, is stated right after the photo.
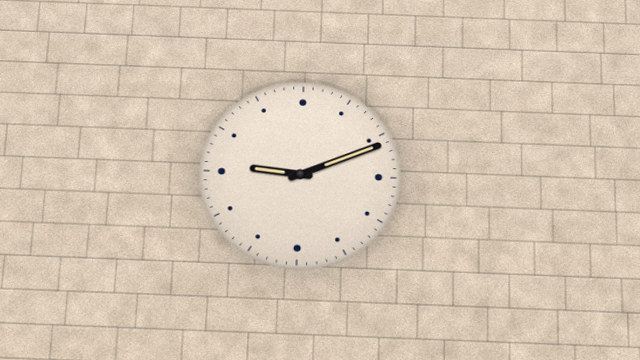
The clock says h=9 m=11
